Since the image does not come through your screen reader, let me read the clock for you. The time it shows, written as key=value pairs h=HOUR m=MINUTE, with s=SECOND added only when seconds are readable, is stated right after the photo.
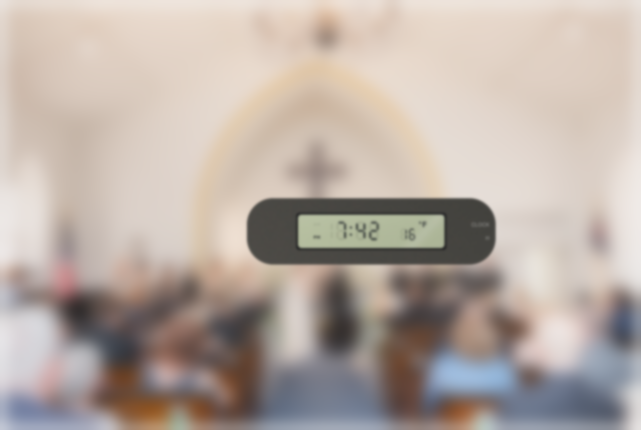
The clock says h=7 m=42
